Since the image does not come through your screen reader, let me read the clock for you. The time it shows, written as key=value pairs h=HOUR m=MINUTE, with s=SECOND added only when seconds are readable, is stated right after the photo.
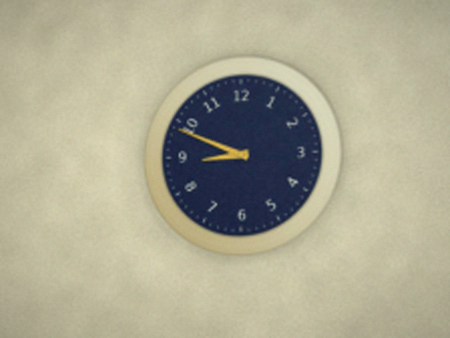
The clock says h=8 m=49
